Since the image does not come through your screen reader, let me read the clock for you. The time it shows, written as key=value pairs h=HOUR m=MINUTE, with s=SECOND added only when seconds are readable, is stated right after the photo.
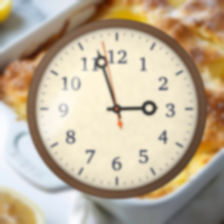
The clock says h=2 m=56 s=58
